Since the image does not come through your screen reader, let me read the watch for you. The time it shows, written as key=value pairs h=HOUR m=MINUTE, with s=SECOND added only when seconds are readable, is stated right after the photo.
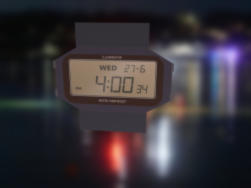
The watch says h=4 m=0
